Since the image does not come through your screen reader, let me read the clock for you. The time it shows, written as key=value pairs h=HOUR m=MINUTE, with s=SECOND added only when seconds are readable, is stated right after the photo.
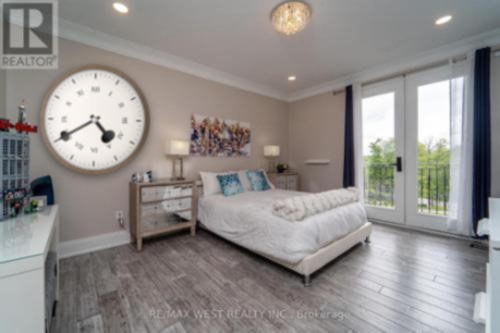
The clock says h=4 m=40
